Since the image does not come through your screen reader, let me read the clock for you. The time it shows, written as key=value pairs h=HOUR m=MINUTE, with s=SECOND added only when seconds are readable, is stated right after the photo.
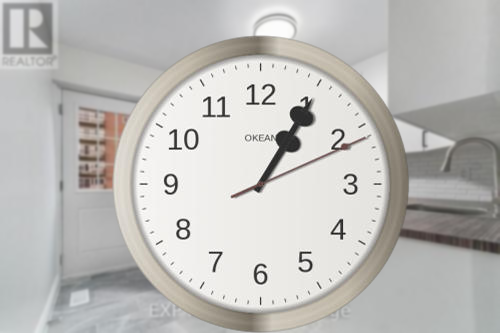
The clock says h=1 m=5 s=11
